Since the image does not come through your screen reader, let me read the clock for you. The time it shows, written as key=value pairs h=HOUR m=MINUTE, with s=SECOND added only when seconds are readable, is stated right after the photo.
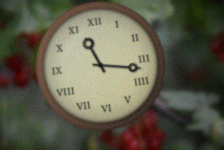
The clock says h=11 m=17
